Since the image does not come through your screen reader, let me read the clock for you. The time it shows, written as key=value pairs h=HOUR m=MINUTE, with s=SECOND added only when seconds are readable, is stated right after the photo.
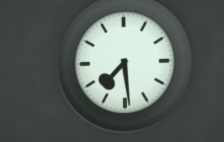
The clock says h=7 m=29
